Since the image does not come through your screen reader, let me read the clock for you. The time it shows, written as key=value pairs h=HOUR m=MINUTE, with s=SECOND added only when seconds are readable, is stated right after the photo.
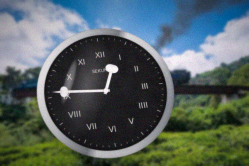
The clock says h=12 m=46
